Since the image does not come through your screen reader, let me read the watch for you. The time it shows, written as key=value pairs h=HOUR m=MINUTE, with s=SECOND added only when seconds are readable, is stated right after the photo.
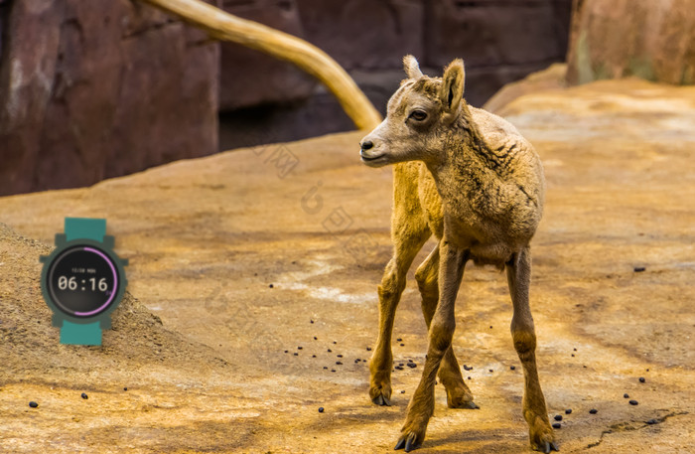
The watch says h=6 m=16
